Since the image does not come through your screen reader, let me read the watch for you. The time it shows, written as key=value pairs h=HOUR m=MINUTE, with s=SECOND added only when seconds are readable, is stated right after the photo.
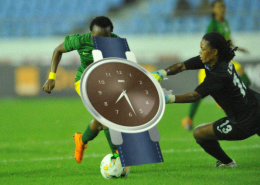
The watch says h=7 m=28
